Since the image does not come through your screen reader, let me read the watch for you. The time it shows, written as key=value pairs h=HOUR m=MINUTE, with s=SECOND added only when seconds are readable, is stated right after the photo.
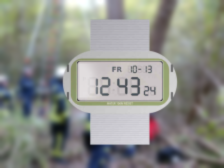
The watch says h=12 m=43 s=24
